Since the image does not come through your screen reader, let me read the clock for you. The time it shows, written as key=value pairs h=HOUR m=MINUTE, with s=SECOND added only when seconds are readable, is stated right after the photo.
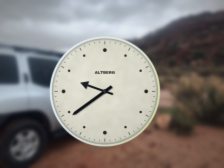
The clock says h=9 m=39
